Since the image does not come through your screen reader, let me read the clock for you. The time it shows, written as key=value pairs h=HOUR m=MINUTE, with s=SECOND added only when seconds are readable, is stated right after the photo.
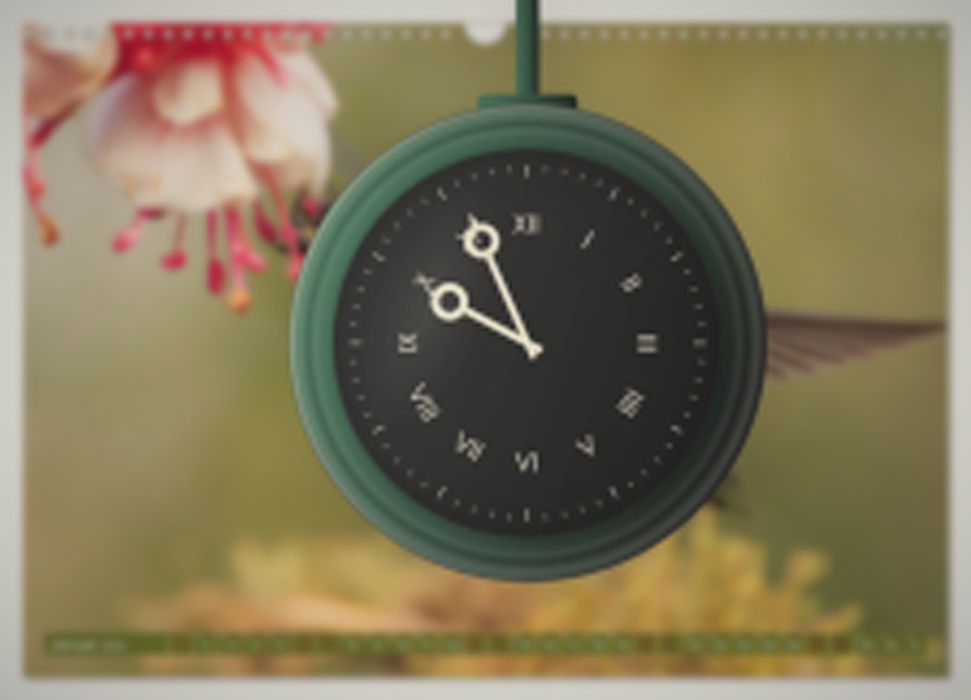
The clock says h=9 m=56
